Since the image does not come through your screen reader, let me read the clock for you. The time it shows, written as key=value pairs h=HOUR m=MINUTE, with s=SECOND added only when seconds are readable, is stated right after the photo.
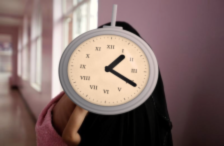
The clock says h=1 m=20
